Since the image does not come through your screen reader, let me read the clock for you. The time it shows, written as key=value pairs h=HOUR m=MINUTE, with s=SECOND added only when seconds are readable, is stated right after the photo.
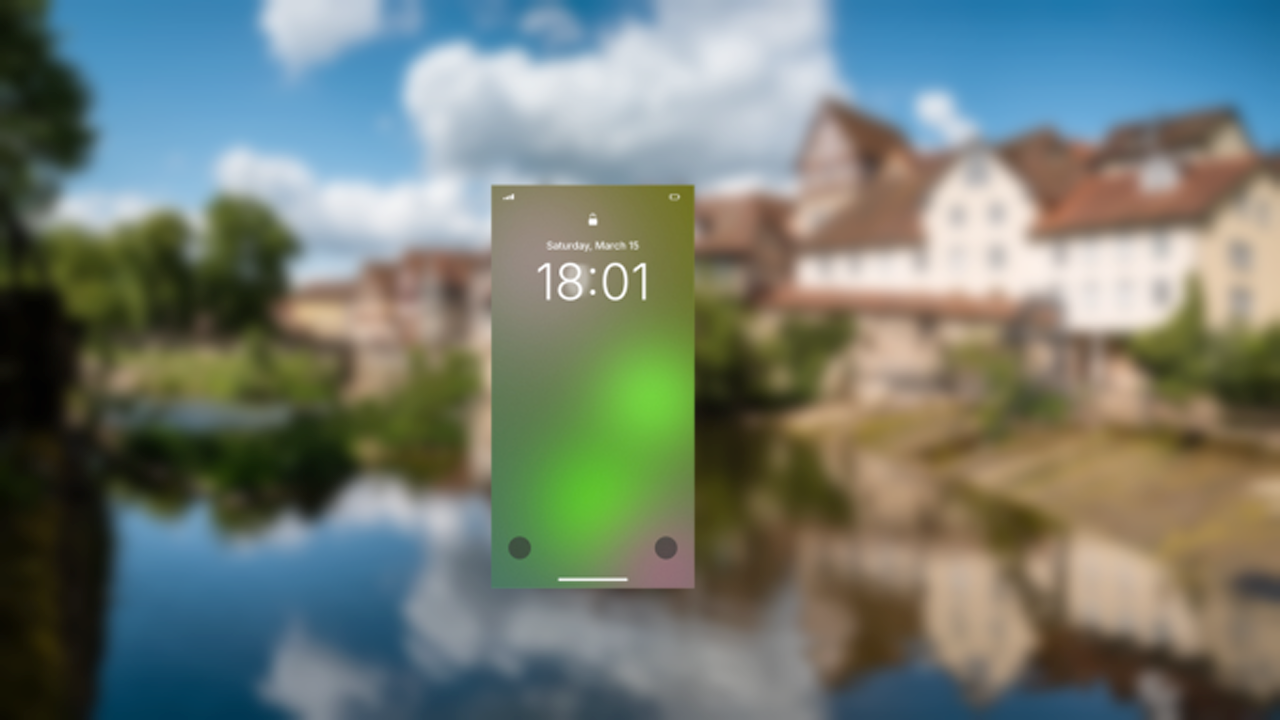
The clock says h=18 m=1
